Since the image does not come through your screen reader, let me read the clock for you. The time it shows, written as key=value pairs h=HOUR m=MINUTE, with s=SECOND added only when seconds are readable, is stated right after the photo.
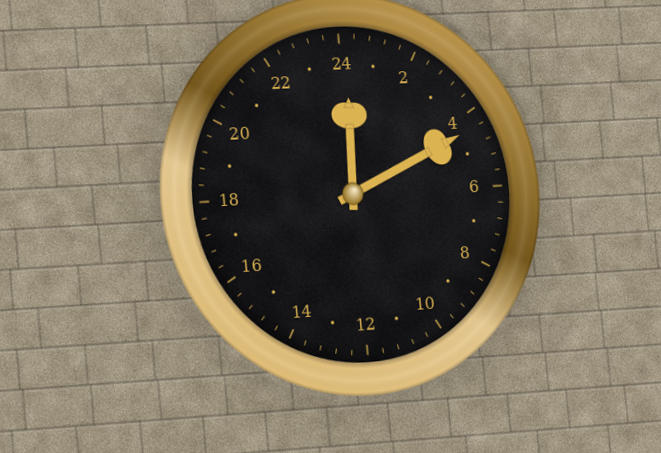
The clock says h=0 m=11
